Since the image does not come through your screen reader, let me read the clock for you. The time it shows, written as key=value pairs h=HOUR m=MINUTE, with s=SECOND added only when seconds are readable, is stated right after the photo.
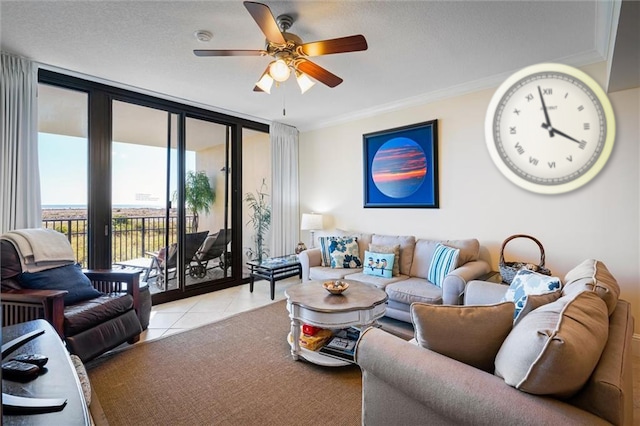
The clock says h=3 m=58
